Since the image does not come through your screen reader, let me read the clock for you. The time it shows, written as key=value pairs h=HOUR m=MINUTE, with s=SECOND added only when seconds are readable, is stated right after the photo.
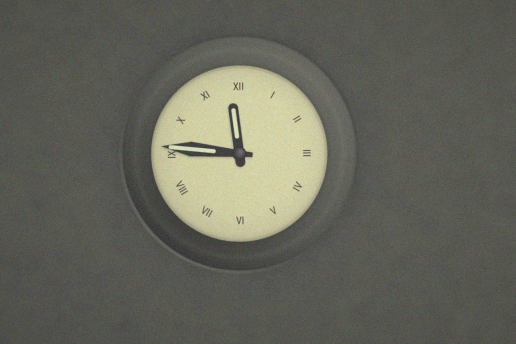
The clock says h=11 m=46
